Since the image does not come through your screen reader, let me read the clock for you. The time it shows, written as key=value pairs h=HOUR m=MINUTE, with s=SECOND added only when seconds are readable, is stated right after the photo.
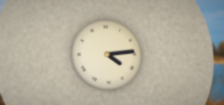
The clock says h=4 m=14
